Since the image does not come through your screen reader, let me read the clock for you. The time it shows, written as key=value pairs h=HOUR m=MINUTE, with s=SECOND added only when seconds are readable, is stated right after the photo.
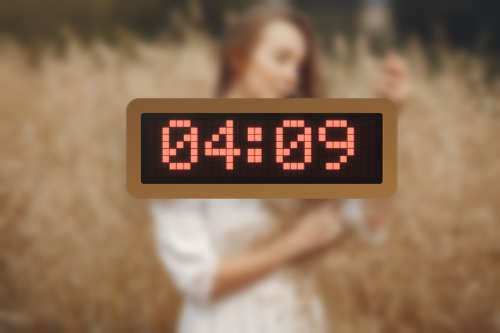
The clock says h=4 m=9
